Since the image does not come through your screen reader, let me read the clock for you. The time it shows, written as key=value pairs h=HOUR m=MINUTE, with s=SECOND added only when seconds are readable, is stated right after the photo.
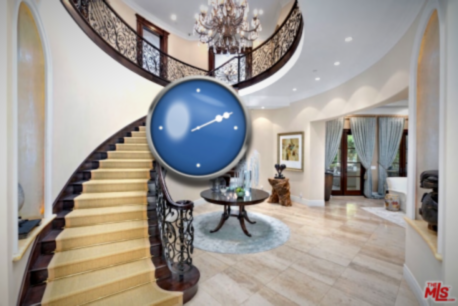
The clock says h=2 m=11
